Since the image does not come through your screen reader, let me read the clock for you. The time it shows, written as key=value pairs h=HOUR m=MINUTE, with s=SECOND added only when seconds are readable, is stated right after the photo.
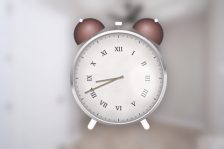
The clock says h=8 m=41
